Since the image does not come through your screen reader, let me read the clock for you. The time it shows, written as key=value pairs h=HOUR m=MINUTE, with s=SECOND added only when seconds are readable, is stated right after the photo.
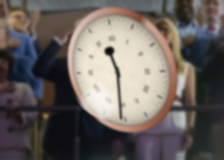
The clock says h=11 m=31
